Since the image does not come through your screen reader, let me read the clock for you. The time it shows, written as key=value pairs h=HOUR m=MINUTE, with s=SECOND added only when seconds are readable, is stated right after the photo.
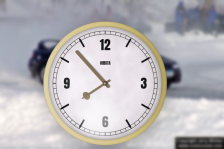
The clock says h=7 m=53
